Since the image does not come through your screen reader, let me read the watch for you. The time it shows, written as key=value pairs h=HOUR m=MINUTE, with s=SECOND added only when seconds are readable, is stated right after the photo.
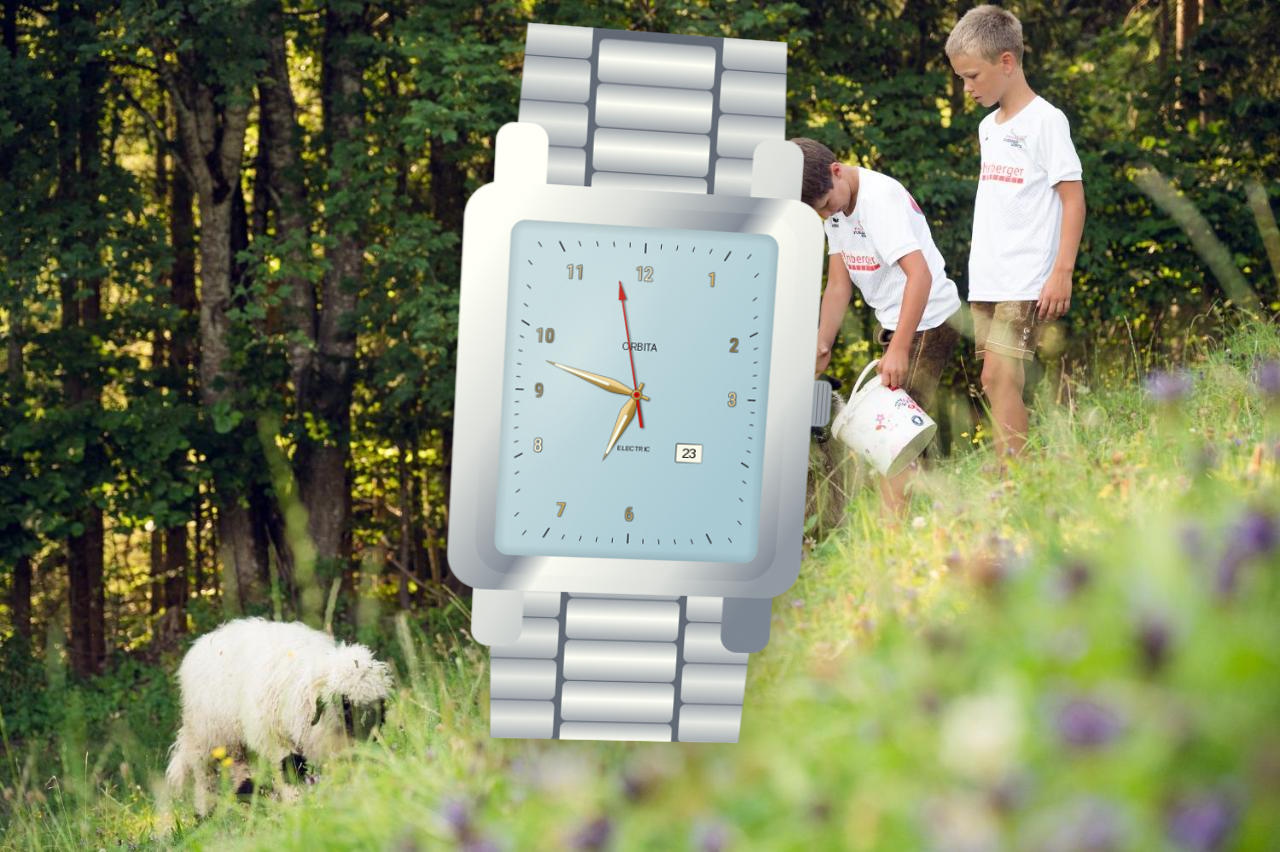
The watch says h=6 m=47 s=58
